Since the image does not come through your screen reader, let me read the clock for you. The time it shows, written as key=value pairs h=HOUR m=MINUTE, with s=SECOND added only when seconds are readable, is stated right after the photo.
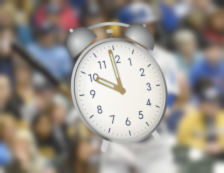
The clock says h=9 m=59
